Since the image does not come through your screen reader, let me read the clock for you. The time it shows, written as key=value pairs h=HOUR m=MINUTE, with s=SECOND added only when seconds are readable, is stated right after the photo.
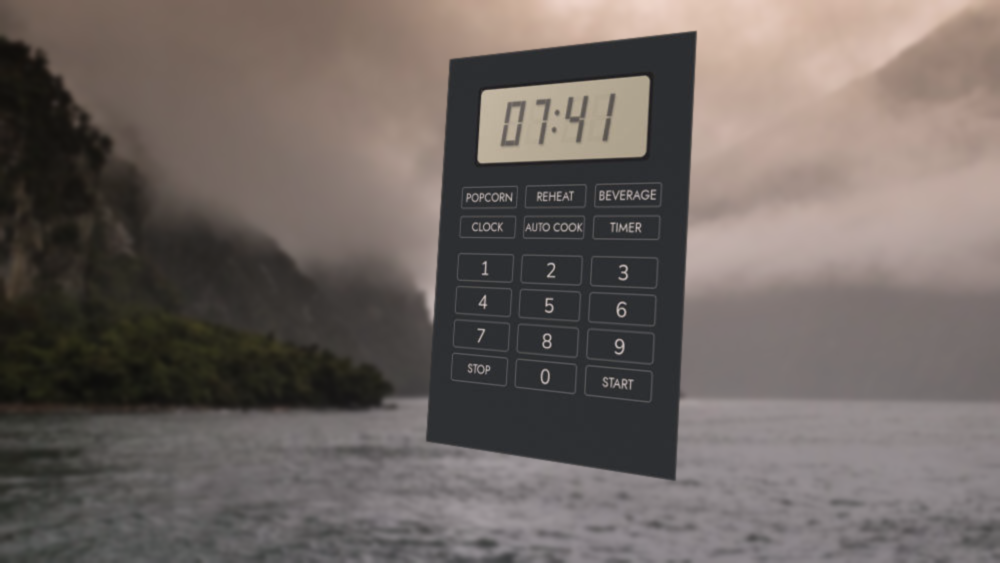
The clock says h=7 m=41
